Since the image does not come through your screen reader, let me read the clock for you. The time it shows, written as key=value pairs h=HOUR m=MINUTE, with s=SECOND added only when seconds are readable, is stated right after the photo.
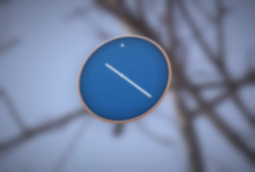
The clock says h=10 m=22
